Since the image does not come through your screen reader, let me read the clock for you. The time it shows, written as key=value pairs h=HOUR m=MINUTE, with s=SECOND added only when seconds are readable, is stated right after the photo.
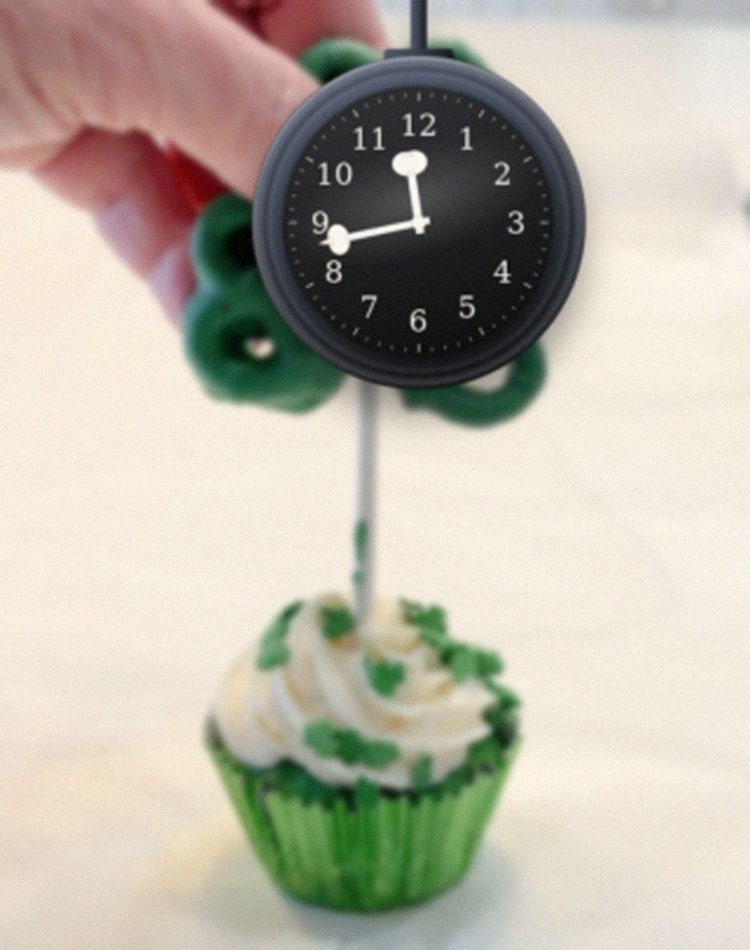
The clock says h=11 m=43
